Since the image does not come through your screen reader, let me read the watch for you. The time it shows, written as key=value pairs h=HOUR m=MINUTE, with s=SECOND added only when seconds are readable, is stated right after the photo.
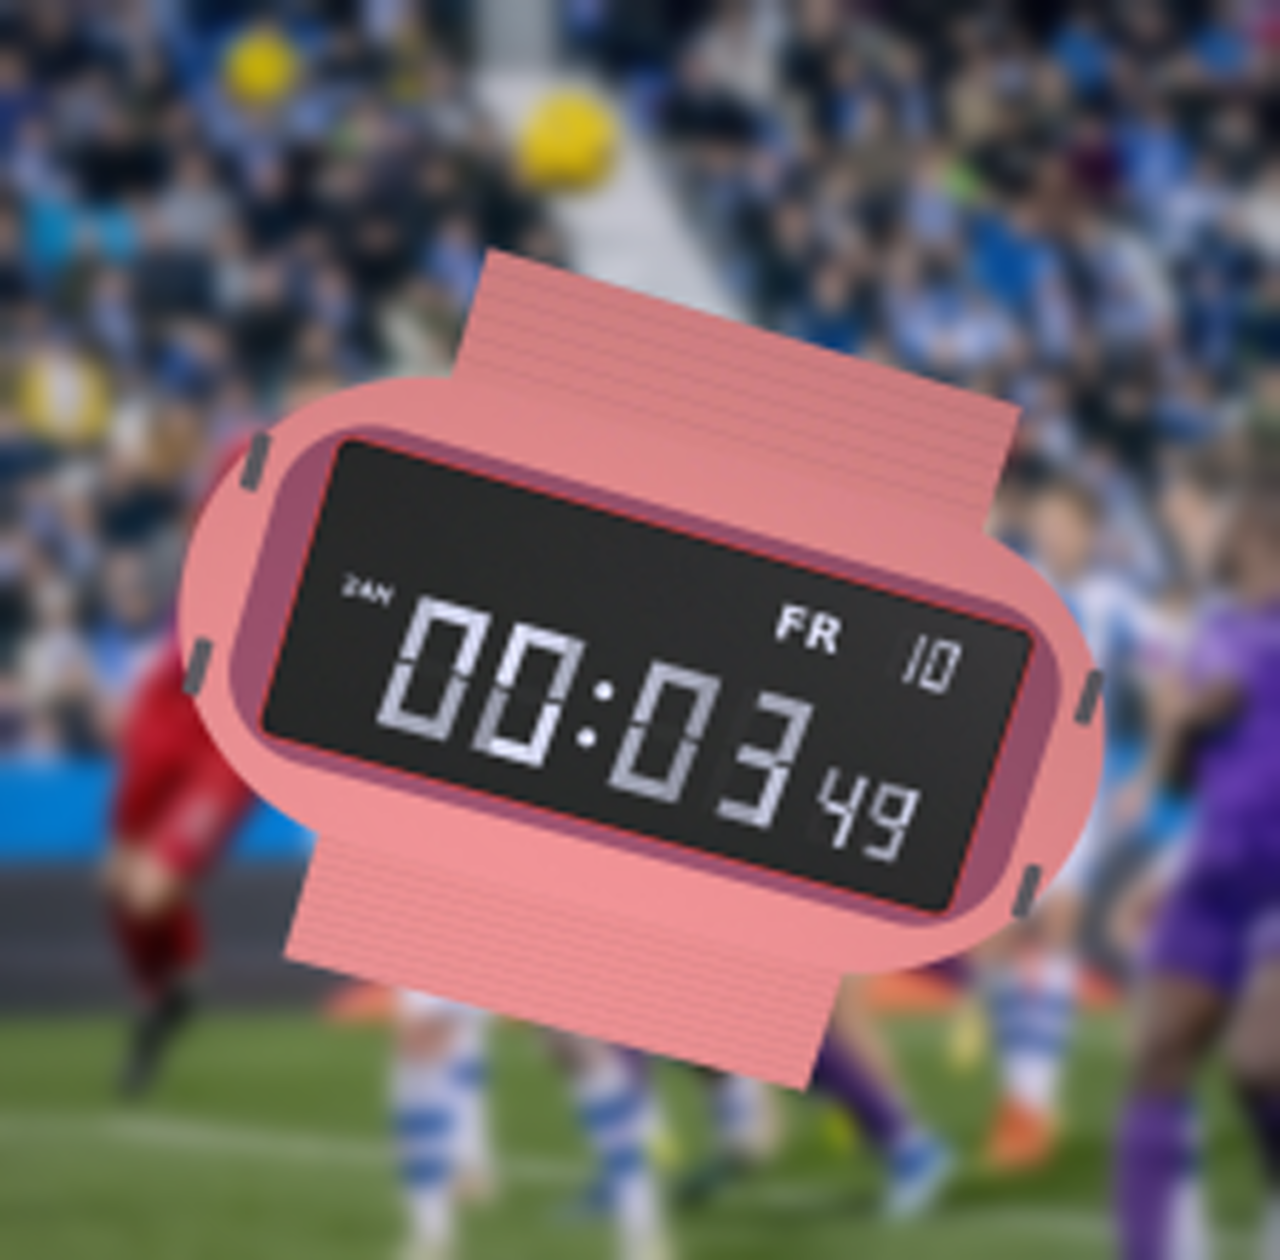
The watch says h=0 m=3 s=49
